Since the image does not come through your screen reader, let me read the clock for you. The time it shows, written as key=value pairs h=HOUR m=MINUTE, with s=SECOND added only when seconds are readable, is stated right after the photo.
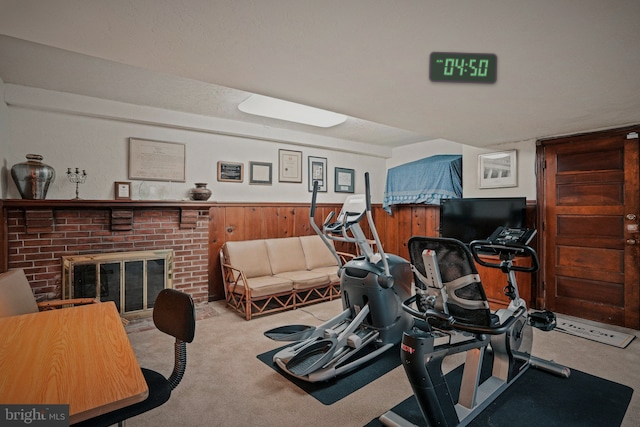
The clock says h=4 m=50
